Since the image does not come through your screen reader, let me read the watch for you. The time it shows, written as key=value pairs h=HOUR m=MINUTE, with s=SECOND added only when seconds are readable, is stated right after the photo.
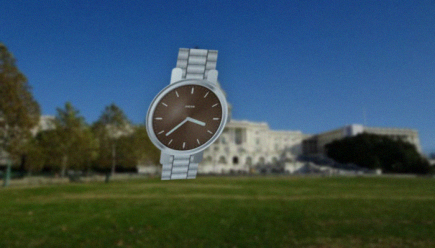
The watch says h=3 m=38
